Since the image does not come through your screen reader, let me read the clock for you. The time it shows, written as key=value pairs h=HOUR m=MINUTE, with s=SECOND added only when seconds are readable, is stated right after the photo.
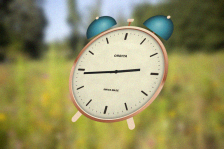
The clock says h=2 m=44
